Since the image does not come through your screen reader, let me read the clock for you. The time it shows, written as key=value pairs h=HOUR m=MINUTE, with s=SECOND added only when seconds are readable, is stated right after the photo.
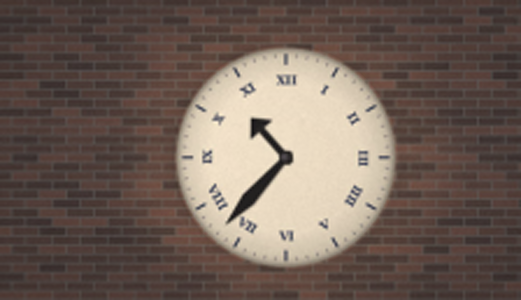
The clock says h=10 m=37
